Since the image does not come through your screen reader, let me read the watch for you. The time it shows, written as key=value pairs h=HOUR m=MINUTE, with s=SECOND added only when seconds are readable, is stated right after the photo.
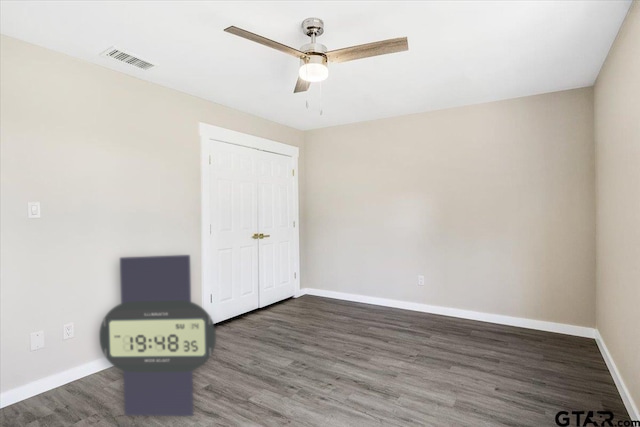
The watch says h=19 m=48 s=35
